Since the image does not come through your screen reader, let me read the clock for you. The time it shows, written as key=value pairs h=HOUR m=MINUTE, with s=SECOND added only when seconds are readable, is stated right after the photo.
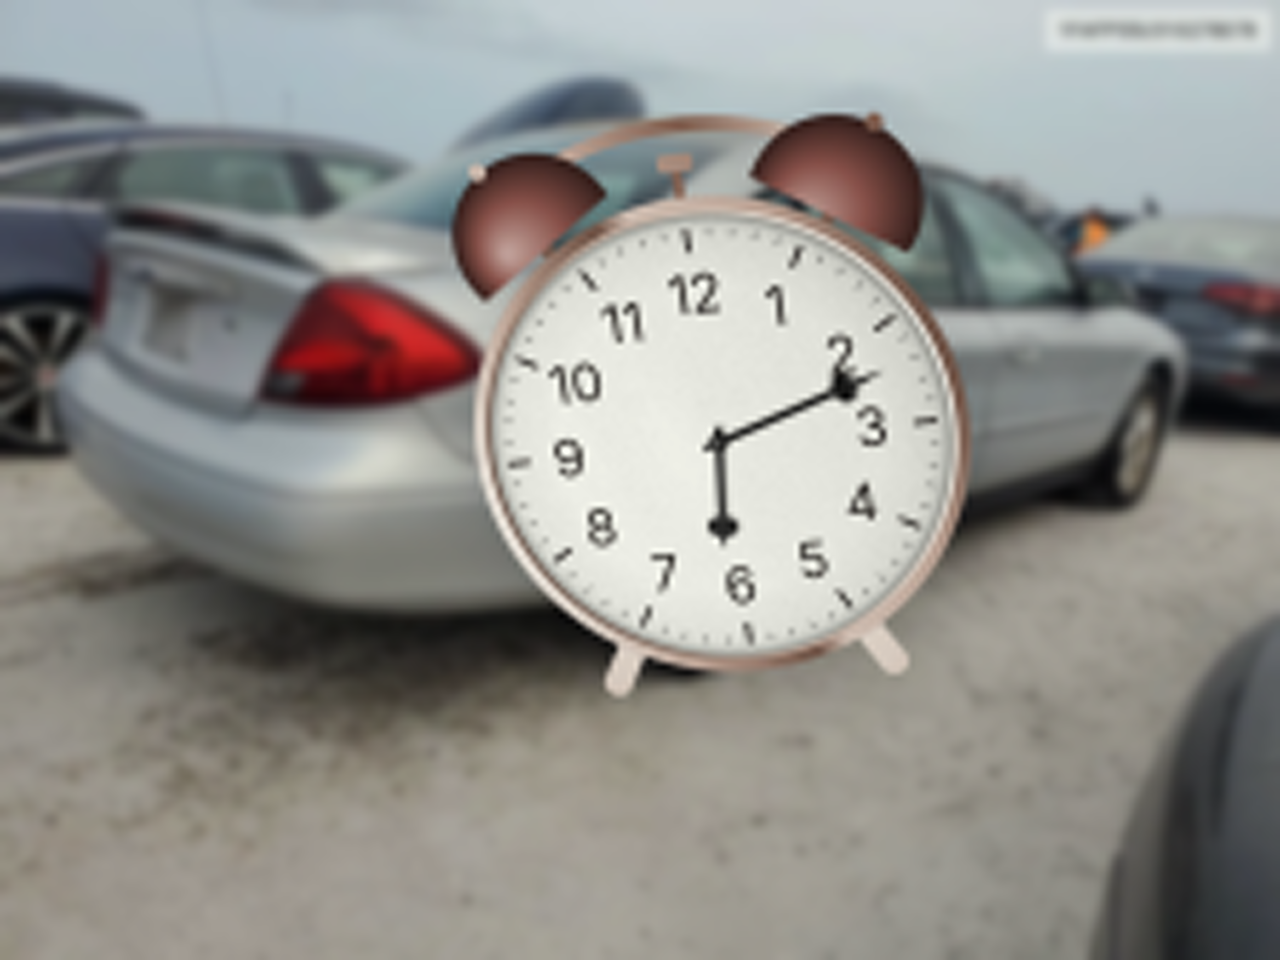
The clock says h=6 m=12
